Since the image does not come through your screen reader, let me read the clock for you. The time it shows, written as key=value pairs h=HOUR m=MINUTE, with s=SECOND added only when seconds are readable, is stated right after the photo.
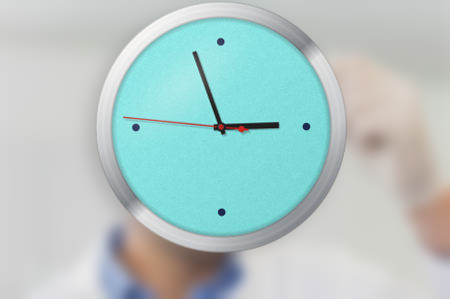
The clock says h=2 m=56 s=46
